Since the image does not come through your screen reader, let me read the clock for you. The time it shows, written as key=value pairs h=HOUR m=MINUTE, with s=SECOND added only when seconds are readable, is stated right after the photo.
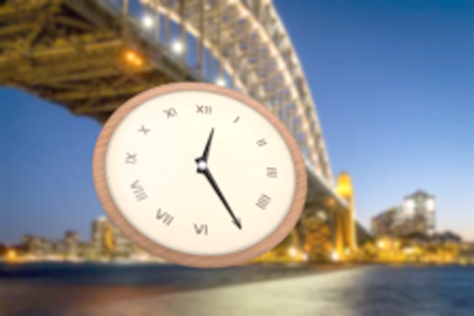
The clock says h=12 m=25
